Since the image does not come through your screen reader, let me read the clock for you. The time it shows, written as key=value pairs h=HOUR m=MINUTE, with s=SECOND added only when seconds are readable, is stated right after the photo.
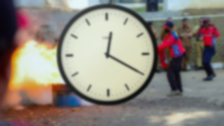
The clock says h=12 m=20
